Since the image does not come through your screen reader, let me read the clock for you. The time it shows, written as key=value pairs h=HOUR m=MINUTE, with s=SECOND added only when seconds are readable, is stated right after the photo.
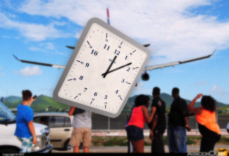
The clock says h=12 m=8
